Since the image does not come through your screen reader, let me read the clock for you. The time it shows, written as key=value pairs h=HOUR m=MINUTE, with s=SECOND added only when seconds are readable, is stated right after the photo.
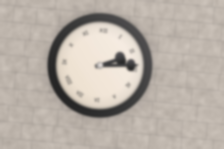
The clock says h=2 m=14
